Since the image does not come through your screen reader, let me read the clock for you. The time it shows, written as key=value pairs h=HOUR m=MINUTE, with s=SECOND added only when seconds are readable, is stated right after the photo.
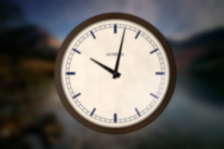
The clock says h=10 m=2
